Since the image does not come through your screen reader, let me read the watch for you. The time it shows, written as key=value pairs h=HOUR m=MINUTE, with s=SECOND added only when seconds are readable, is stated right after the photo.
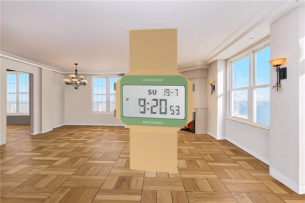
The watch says h=9 m=20 s=53
